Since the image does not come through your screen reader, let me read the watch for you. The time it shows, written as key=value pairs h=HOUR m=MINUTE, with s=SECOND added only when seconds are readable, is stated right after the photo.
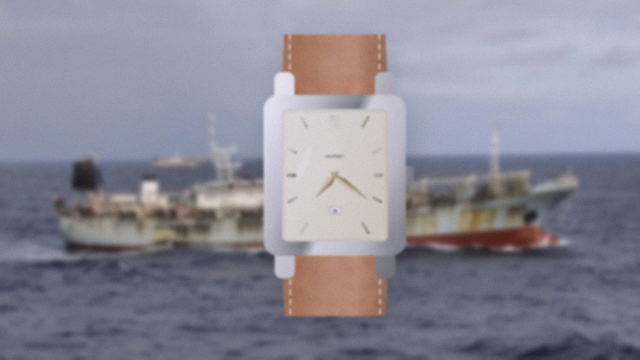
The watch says h=7 m=21
